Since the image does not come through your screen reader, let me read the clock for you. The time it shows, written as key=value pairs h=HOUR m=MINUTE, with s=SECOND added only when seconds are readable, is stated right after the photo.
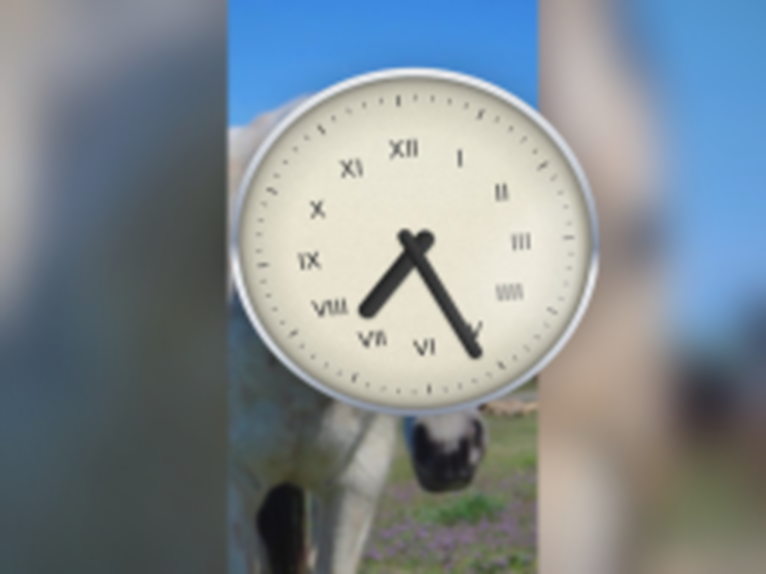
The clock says h=7 m=26
